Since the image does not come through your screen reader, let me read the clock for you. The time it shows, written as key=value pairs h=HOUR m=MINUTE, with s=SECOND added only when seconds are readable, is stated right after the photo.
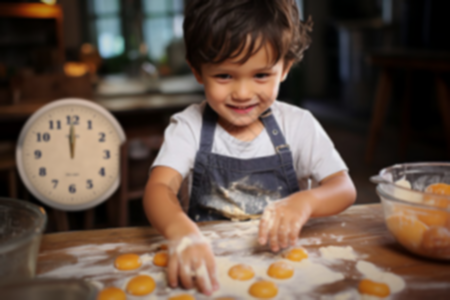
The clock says h=12 m=0
